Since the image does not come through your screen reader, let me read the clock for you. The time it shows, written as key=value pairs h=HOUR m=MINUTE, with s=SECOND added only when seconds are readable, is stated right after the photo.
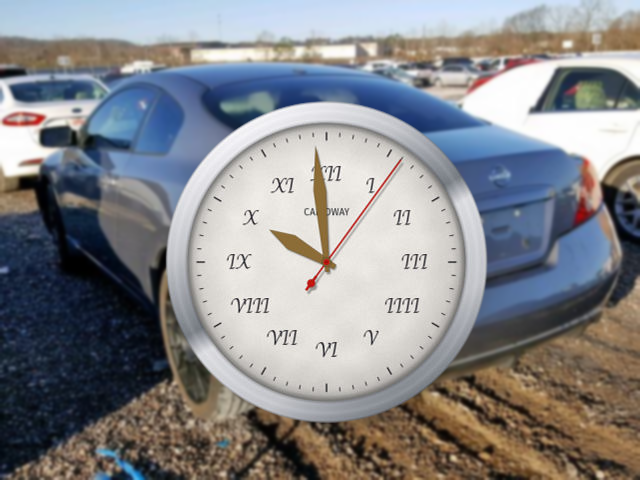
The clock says h=9 m=59 s=6
